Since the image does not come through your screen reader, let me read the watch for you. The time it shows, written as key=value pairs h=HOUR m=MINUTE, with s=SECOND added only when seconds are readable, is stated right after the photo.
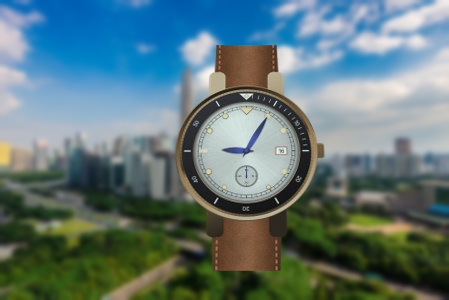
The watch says h=9 m=5
